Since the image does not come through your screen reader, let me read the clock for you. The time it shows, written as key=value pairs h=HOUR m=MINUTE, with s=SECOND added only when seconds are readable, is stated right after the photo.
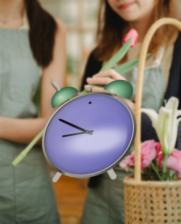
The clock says h=8 m=50
